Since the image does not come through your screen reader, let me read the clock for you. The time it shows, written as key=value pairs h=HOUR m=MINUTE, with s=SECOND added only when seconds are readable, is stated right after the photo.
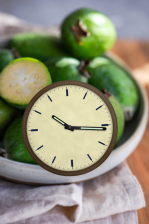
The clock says h=10 m=16
